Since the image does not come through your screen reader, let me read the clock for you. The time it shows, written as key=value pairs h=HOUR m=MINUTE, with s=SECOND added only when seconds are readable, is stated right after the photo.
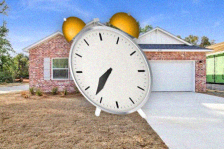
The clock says h=7 m=37
